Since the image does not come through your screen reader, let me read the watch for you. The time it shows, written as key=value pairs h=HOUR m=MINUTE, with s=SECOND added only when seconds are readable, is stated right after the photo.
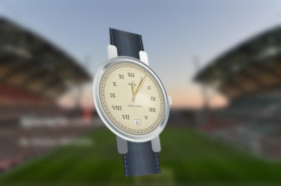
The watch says h=12 m=6
